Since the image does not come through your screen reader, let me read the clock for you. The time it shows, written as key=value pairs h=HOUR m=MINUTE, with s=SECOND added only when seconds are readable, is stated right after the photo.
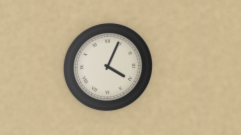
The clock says h=4 m=4
